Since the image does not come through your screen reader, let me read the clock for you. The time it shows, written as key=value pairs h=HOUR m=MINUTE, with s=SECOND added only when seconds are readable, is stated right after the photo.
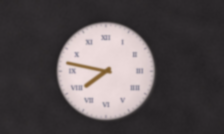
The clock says h=7 m=47
